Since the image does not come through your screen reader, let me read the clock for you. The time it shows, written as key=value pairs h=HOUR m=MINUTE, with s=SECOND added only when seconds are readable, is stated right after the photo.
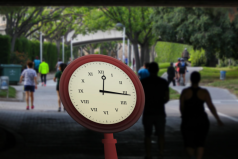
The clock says h=12 m=16
